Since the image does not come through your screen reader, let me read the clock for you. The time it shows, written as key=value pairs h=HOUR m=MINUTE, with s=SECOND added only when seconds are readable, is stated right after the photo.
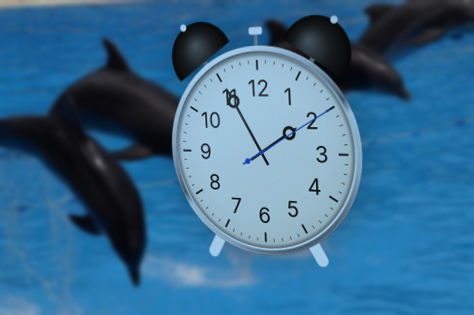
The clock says h=1 m=55 s=10
